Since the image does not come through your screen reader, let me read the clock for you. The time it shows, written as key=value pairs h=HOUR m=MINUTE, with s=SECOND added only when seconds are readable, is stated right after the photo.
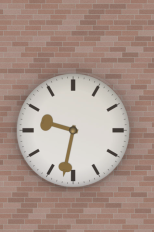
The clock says h=9 m=32
